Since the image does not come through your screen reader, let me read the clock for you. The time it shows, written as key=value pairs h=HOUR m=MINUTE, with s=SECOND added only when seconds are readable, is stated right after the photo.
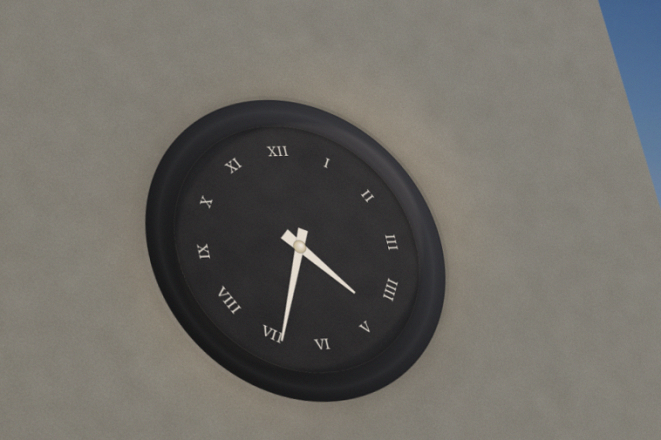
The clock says h=4 m=34
